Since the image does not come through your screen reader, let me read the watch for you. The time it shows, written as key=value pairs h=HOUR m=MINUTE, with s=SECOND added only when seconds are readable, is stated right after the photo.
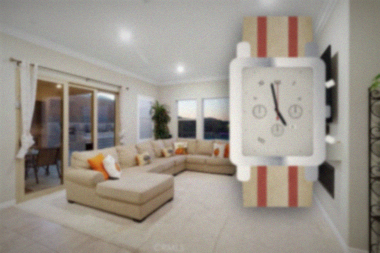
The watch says h=4 m=58
